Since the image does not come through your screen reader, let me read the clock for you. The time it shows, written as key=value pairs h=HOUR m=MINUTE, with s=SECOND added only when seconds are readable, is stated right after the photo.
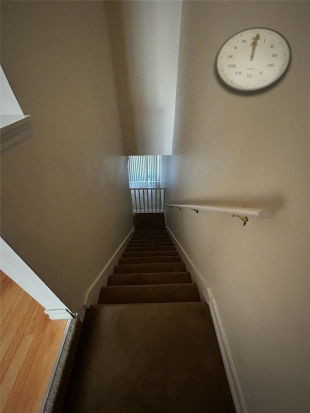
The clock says h=12 m=1
